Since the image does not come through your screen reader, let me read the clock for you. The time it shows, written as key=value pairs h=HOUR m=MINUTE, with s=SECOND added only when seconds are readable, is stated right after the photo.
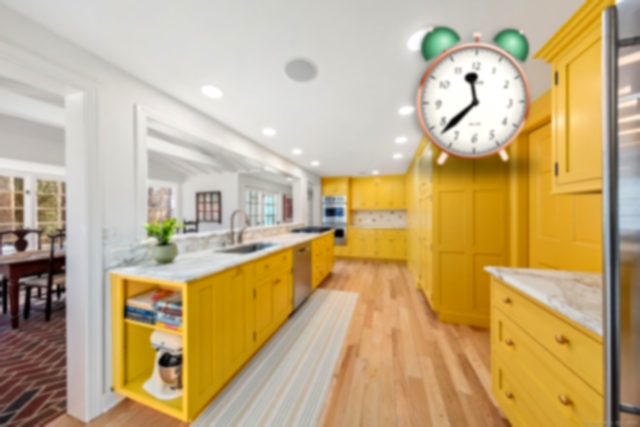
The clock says h=11 m=38
